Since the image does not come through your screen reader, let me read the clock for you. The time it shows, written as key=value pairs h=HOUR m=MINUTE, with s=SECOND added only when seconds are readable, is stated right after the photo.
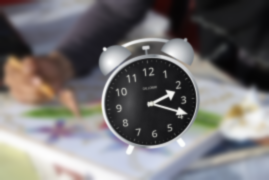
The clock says h=2 m=19
